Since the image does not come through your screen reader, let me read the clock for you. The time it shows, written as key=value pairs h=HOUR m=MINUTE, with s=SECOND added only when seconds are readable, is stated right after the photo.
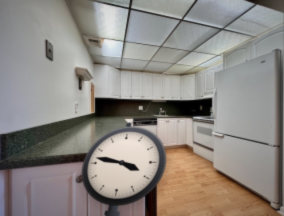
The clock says h=3 m=47
